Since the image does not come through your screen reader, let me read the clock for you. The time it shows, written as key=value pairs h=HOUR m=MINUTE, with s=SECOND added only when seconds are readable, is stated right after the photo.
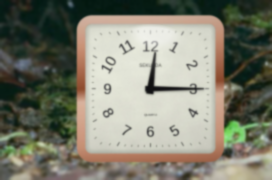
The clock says h=12 m=15
